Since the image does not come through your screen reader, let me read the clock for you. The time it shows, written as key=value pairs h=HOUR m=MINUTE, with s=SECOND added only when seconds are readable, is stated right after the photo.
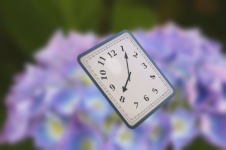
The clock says h=8 m=6
